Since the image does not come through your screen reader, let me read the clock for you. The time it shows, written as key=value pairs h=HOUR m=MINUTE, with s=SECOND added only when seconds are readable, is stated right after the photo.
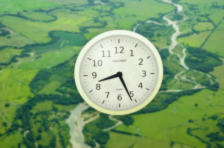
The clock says h=8 m=26
